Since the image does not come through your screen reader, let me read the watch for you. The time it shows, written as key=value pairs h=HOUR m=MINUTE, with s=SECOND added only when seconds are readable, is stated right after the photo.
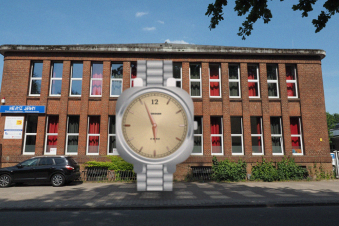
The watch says h=5 m=56
